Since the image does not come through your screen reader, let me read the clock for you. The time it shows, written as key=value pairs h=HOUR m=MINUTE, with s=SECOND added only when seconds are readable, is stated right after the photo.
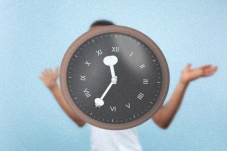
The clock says h=11 m=35
